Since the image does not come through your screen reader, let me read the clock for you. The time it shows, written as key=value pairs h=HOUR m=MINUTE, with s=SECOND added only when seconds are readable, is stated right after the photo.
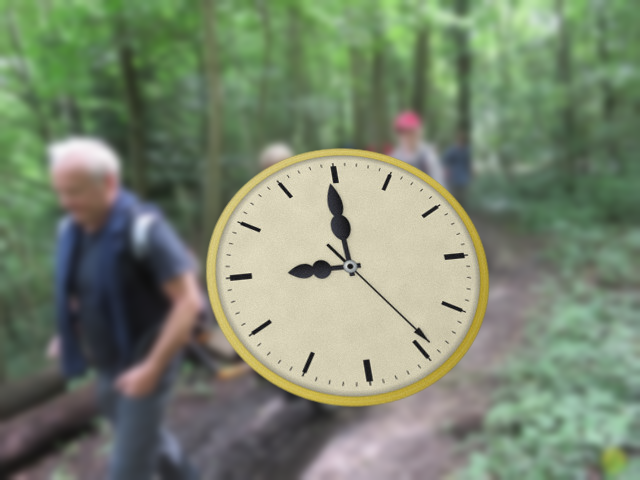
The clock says h=8 m=59 s=24
